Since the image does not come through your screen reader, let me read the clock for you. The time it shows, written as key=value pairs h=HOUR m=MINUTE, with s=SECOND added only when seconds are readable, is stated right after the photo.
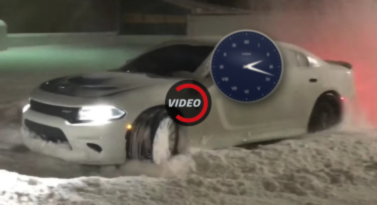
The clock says h=2 m=18
